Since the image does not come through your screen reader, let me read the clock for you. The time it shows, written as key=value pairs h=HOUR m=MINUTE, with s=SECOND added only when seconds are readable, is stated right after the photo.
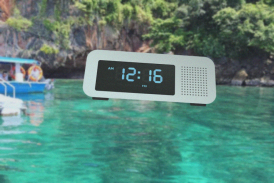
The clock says h=12 m=16
